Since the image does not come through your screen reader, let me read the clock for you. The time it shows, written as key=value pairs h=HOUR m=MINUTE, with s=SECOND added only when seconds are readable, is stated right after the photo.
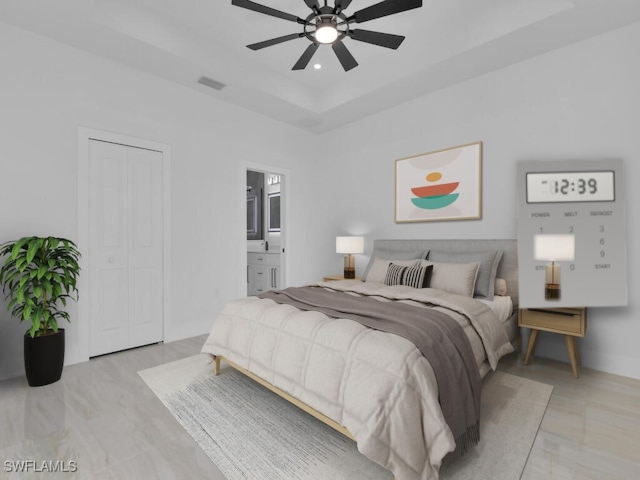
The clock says h=12 m=39
